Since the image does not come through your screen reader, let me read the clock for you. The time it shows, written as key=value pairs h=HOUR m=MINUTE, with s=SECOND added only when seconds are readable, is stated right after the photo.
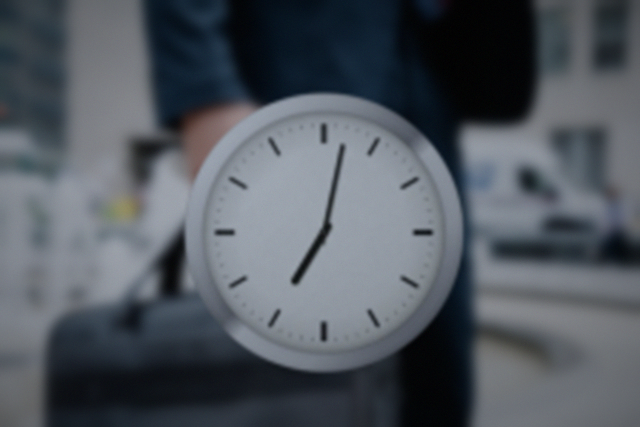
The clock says h=7 m=2
